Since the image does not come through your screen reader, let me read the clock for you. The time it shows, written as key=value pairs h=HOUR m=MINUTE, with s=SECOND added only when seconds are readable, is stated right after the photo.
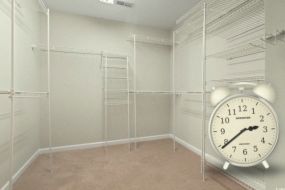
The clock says h=2 m=39
